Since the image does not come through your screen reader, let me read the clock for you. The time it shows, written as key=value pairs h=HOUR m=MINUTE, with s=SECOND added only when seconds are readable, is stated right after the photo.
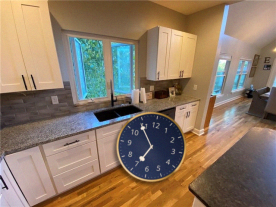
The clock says h=6 m=54
